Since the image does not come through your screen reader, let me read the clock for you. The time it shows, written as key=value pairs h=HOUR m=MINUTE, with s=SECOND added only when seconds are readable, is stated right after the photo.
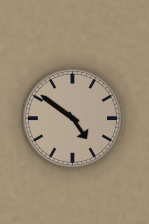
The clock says h=4 m=51
